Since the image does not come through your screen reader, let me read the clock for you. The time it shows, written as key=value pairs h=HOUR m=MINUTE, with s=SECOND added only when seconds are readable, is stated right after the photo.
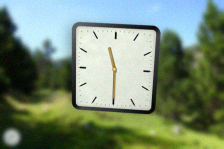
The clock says h=11 m=30
